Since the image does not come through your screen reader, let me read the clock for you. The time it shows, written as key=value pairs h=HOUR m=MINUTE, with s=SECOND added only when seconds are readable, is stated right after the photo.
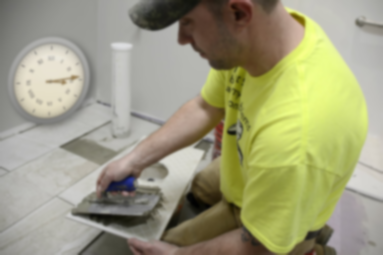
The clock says h=3 m=14
